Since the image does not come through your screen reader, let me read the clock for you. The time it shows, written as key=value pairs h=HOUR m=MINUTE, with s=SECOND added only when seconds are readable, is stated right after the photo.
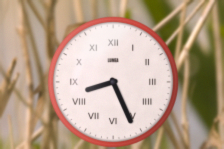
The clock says h=8 m=26
